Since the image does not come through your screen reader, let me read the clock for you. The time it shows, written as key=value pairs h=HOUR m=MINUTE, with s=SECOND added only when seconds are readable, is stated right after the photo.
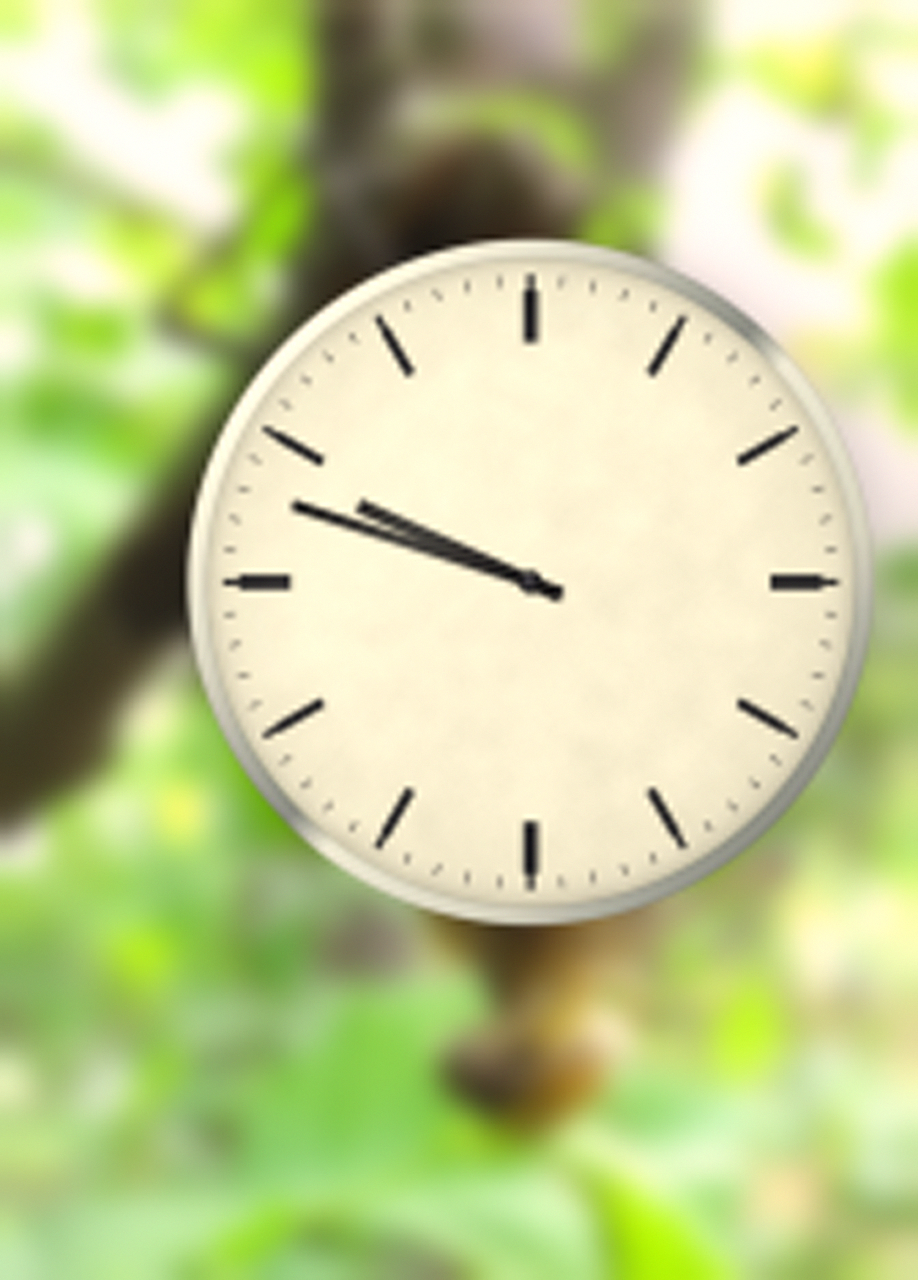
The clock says h=9 m=48
